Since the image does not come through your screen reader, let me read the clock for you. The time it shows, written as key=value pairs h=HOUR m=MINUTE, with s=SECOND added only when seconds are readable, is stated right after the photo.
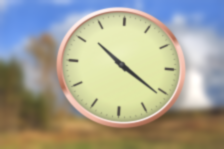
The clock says h=10 m=21
